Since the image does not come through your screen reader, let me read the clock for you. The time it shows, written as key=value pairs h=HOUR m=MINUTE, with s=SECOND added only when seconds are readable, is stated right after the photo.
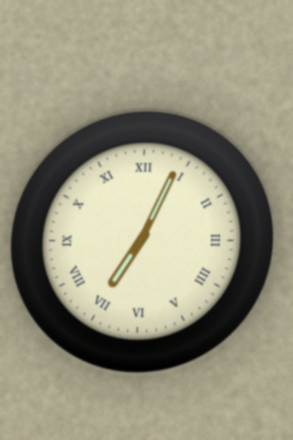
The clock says h=7 m=4
